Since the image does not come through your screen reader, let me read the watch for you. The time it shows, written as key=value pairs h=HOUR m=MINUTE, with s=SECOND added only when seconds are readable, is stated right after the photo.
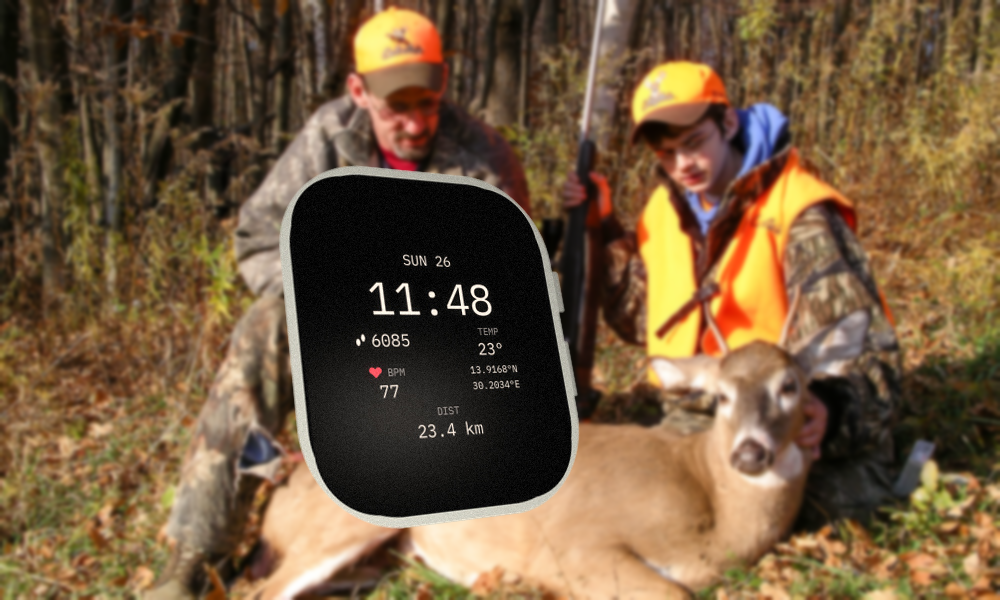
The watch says h=11 m=48
